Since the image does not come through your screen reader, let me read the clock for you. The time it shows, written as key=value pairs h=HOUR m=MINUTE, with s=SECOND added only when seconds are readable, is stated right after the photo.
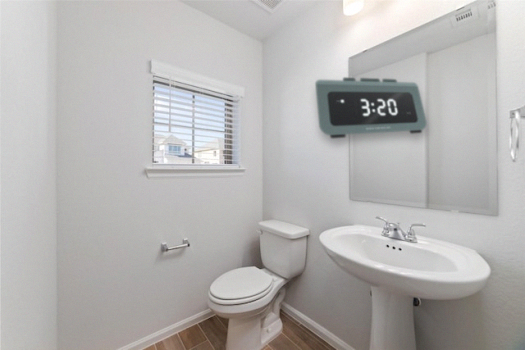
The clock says h=3 m=20
